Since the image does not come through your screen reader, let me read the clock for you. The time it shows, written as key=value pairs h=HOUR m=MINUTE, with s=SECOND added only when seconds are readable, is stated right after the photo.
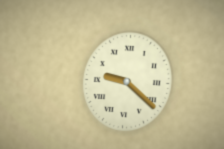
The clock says h=9 m=21
